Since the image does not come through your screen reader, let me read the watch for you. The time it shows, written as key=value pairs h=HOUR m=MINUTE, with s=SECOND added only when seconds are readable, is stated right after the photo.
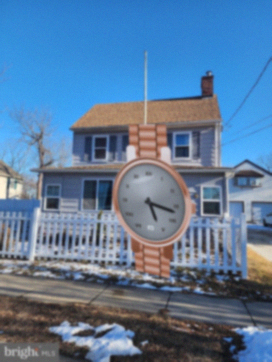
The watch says h=5 m=17
